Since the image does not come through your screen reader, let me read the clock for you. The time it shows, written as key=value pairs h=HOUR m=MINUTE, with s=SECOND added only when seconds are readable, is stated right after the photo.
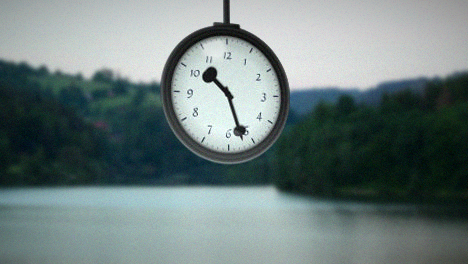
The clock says h=10 m=27
